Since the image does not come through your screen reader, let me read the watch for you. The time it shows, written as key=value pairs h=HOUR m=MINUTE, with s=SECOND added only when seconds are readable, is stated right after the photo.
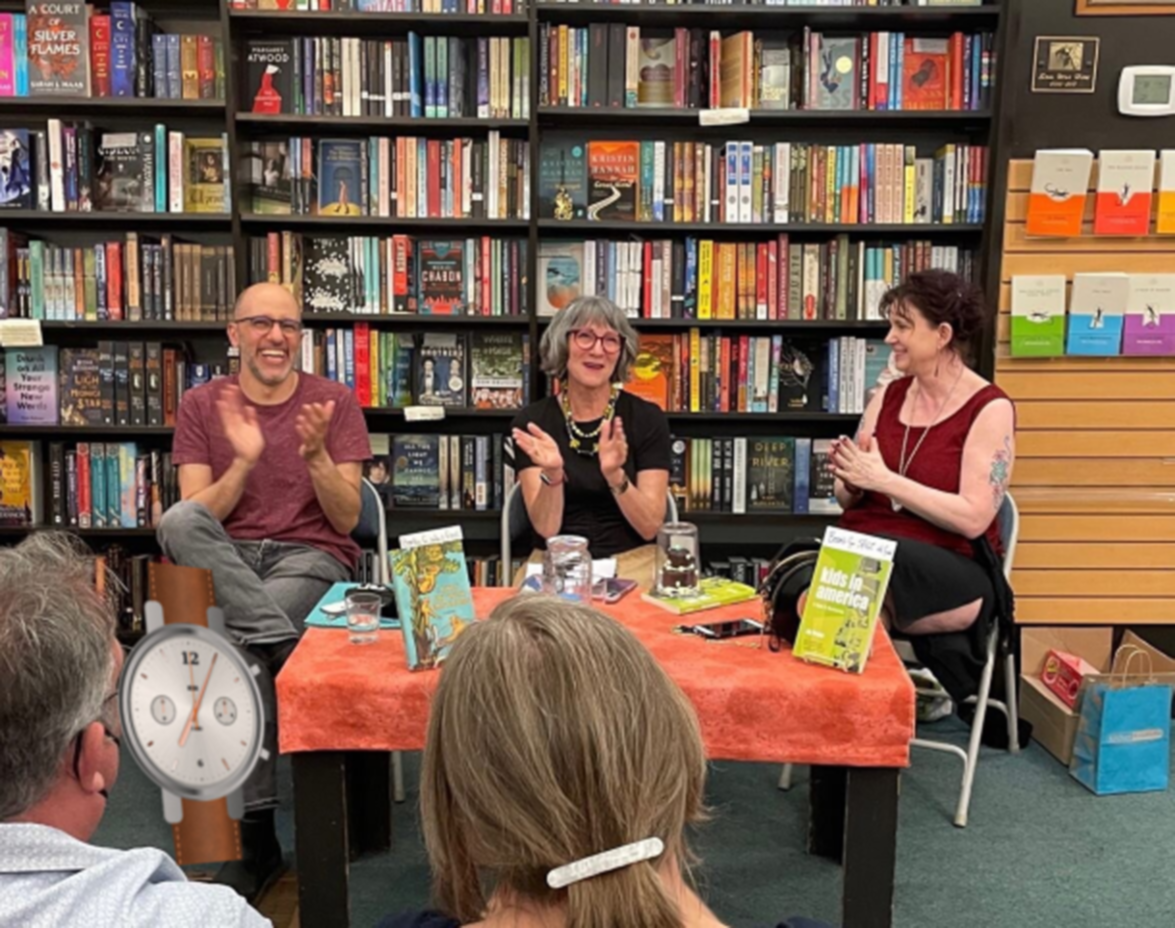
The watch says h=7 m=5
